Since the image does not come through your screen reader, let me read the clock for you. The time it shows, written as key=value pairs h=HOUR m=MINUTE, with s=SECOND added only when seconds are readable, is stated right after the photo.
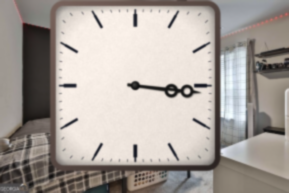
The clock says h=3 m=16
